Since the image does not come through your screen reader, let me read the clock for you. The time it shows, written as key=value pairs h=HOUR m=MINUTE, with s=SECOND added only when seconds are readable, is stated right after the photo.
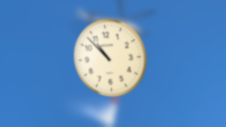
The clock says h=10 m=53
